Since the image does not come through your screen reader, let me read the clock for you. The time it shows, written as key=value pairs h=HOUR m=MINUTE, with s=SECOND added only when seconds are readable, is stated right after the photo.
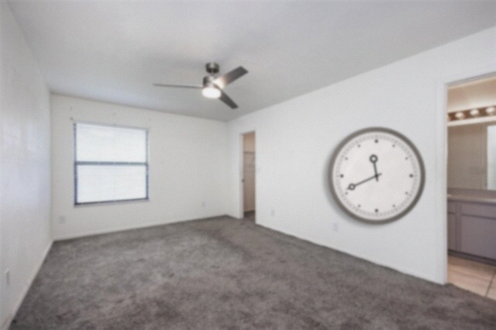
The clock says h=11 m=41
